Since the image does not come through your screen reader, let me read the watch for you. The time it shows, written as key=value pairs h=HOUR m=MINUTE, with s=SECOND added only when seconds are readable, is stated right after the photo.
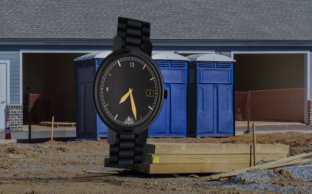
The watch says h=7 m=27
